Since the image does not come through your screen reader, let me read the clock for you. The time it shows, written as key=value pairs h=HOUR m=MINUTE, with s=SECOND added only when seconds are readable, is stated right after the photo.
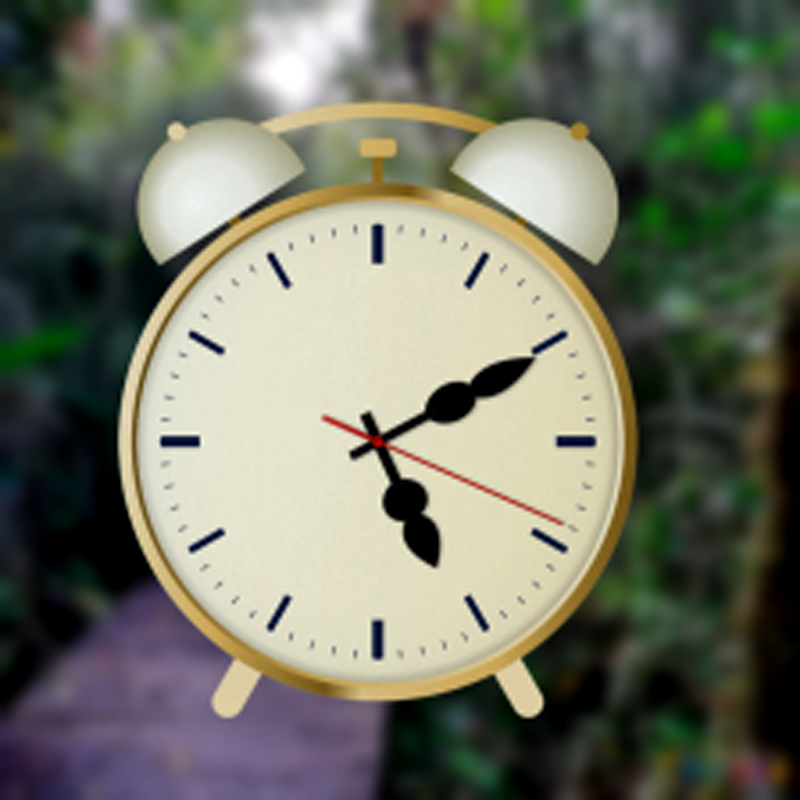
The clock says h=5 m=10 s=19
